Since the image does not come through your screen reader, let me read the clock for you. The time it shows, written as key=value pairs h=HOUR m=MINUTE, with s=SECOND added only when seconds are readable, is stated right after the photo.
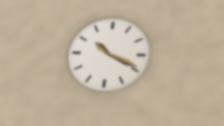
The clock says h=10 m=19
